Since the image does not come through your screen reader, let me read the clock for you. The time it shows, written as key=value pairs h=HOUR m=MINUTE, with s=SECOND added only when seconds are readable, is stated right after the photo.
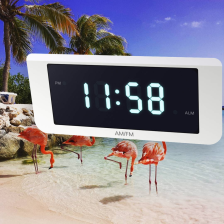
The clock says h=11 m=58
